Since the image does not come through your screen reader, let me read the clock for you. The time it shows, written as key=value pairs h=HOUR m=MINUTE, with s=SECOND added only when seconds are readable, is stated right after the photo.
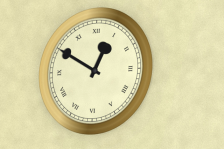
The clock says h=12 m=50
